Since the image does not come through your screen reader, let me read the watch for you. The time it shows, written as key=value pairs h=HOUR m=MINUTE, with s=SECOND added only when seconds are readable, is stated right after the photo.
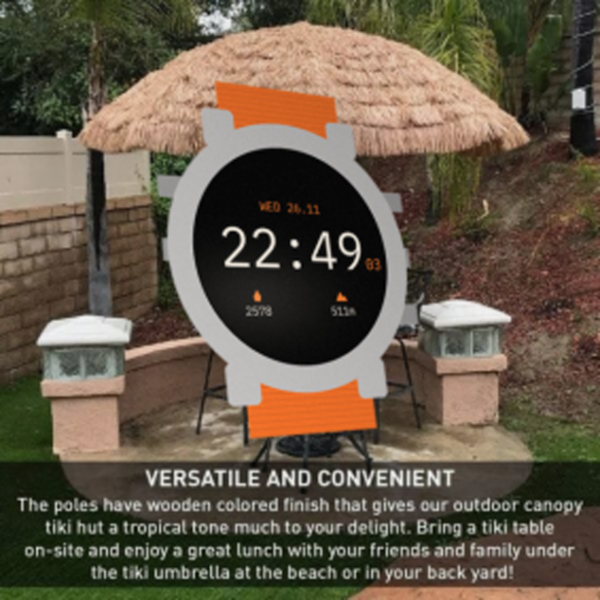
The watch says h=22 m=49
